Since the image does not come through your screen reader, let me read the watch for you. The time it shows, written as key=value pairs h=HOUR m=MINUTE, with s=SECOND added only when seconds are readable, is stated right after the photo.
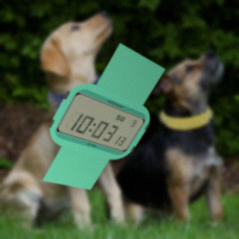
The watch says h=10 m=3
